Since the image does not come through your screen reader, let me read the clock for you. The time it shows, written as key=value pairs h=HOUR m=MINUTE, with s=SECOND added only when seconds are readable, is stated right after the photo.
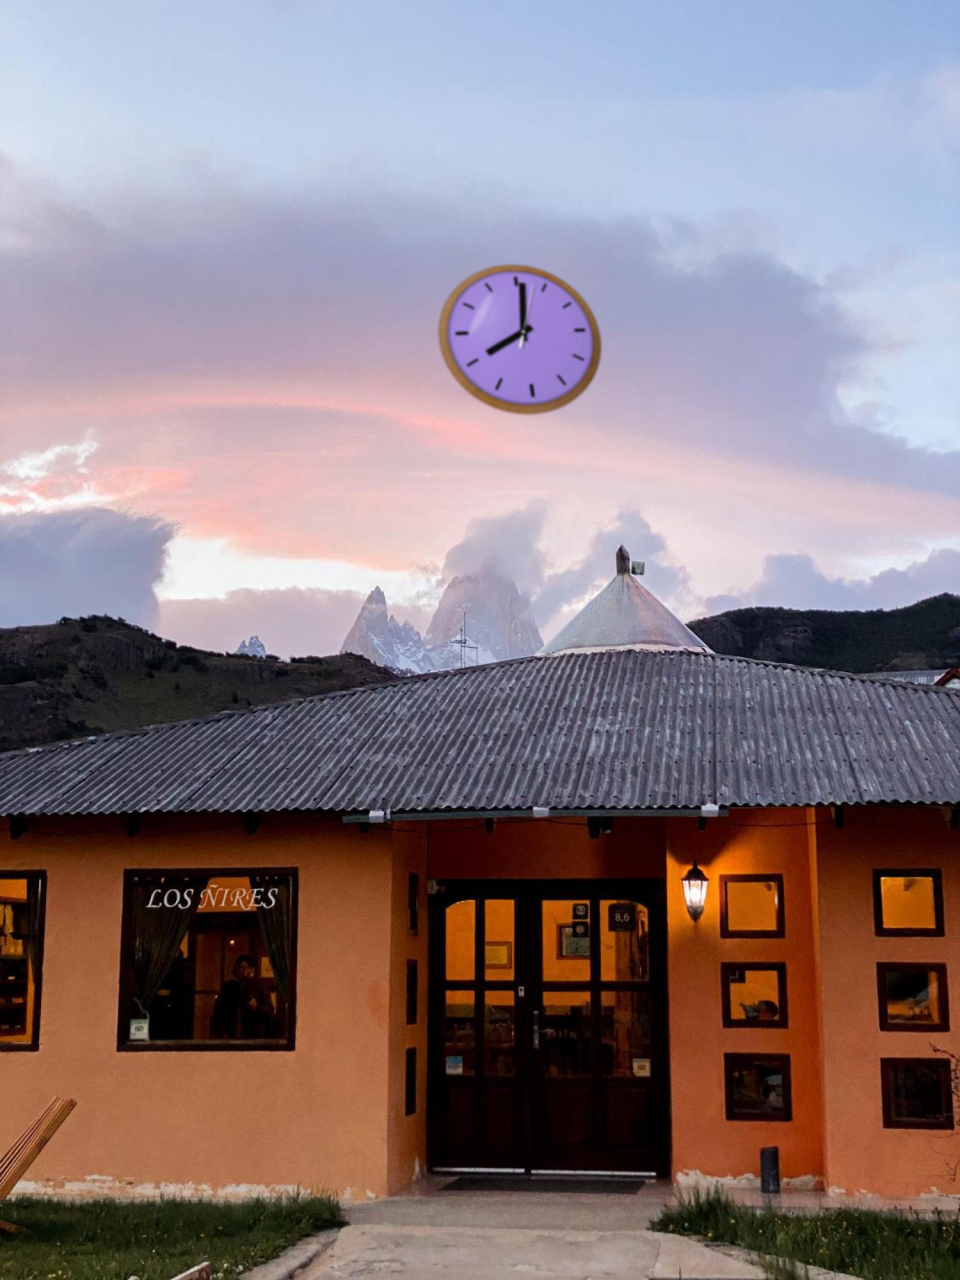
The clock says h=8 m=1 s=3
